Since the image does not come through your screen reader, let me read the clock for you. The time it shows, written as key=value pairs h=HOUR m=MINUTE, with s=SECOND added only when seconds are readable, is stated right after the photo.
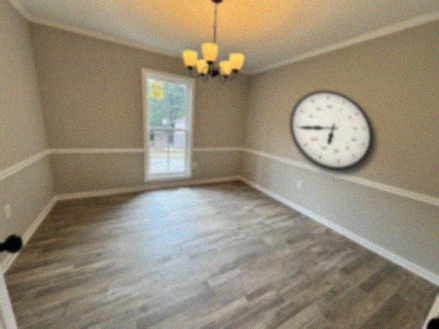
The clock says h=6 m=45
